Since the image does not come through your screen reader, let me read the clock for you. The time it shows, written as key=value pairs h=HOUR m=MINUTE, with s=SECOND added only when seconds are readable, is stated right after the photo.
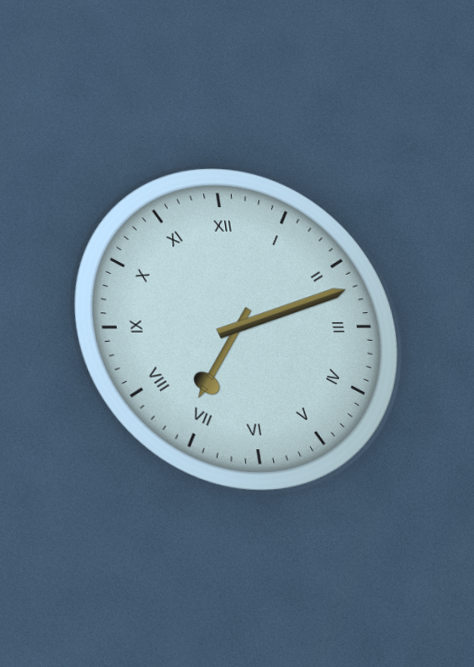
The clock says h=7 m=12
